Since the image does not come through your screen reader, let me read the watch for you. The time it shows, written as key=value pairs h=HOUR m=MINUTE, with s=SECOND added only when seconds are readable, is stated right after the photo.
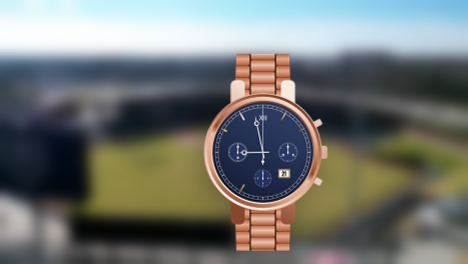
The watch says h=8 m=58
